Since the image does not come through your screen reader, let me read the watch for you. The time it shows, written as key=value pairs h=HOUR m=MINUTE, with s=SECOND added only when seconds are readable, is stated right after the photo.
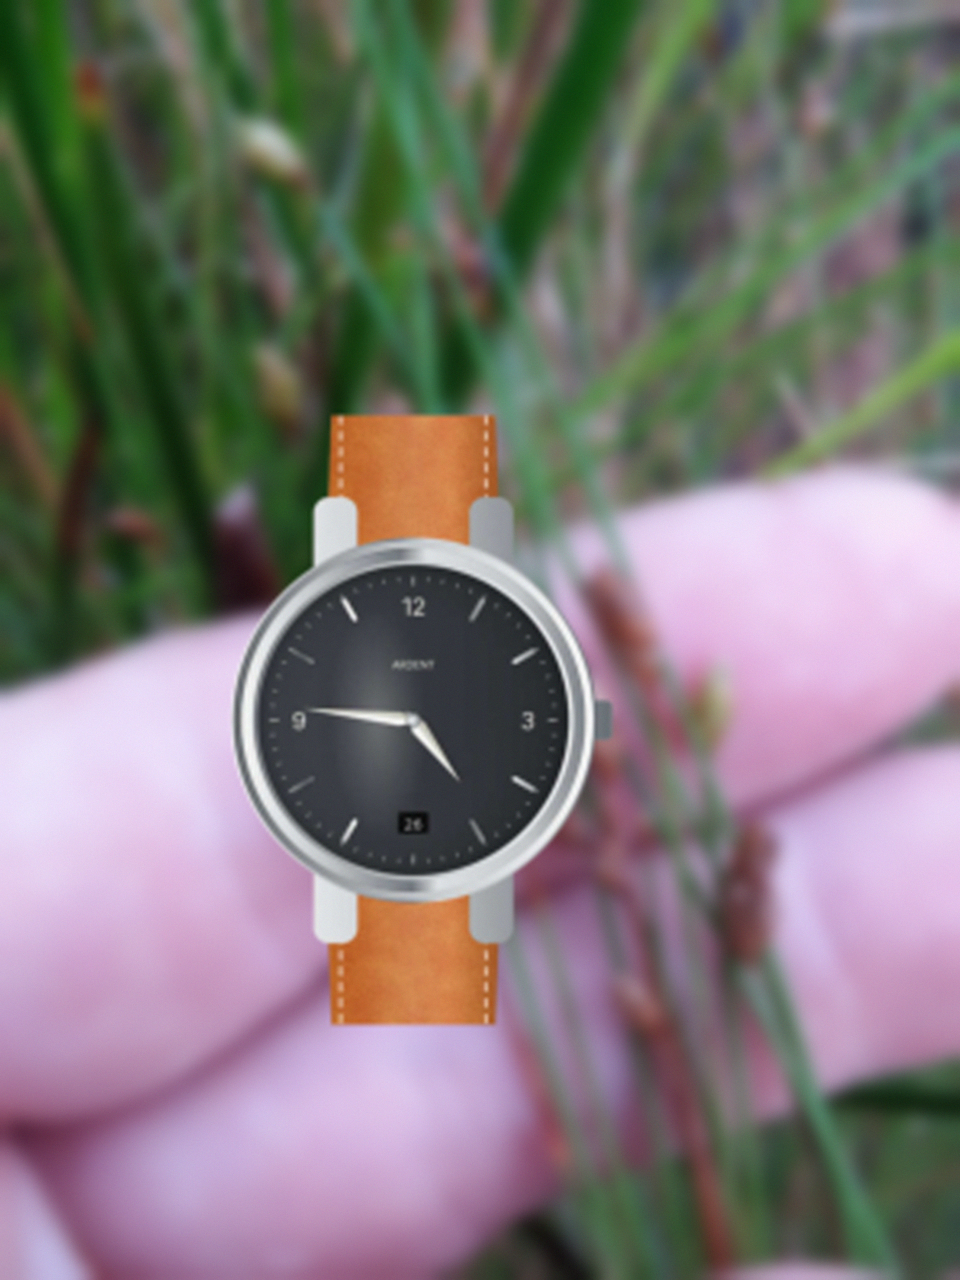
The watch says h=4 m=46
